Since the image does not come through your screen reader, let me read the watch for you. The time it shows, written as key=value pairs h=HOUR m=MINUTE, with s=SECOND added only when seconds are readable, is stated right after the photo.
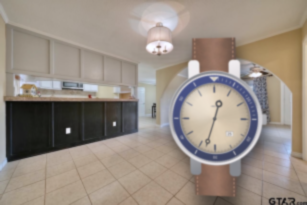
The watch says h=12 m=33
